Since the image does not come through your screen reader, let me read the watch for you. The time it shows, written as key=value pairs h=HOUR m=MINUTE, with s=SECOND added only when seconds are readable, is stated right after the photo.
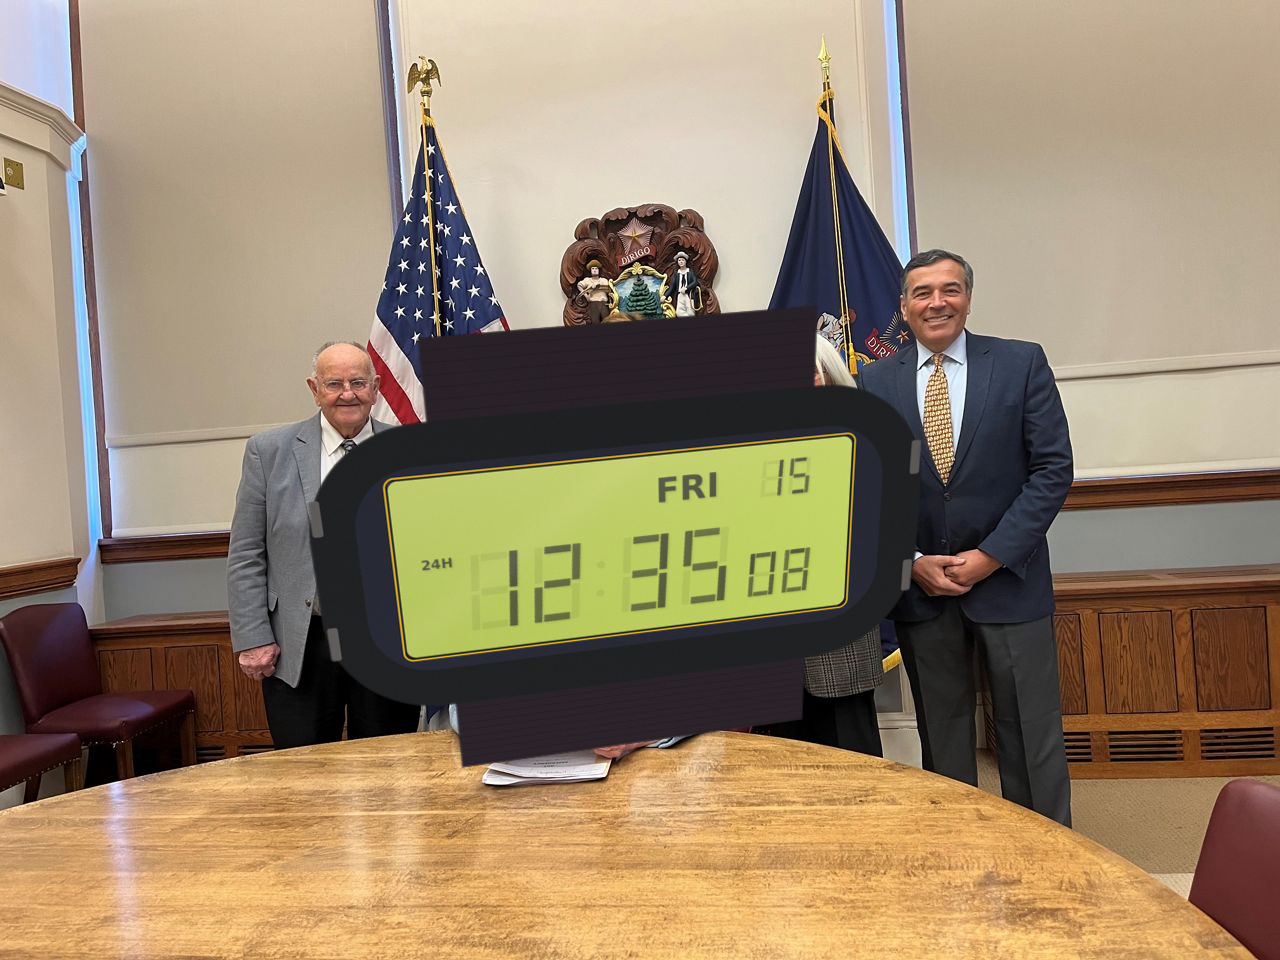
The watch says h=12 m=35 s=8
